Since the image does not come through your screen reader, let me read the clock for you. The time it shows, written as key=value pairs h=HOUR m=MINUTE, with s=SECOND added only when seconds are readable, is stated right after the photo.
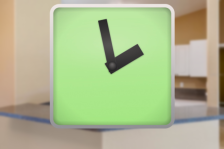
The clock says h=1 m=58
